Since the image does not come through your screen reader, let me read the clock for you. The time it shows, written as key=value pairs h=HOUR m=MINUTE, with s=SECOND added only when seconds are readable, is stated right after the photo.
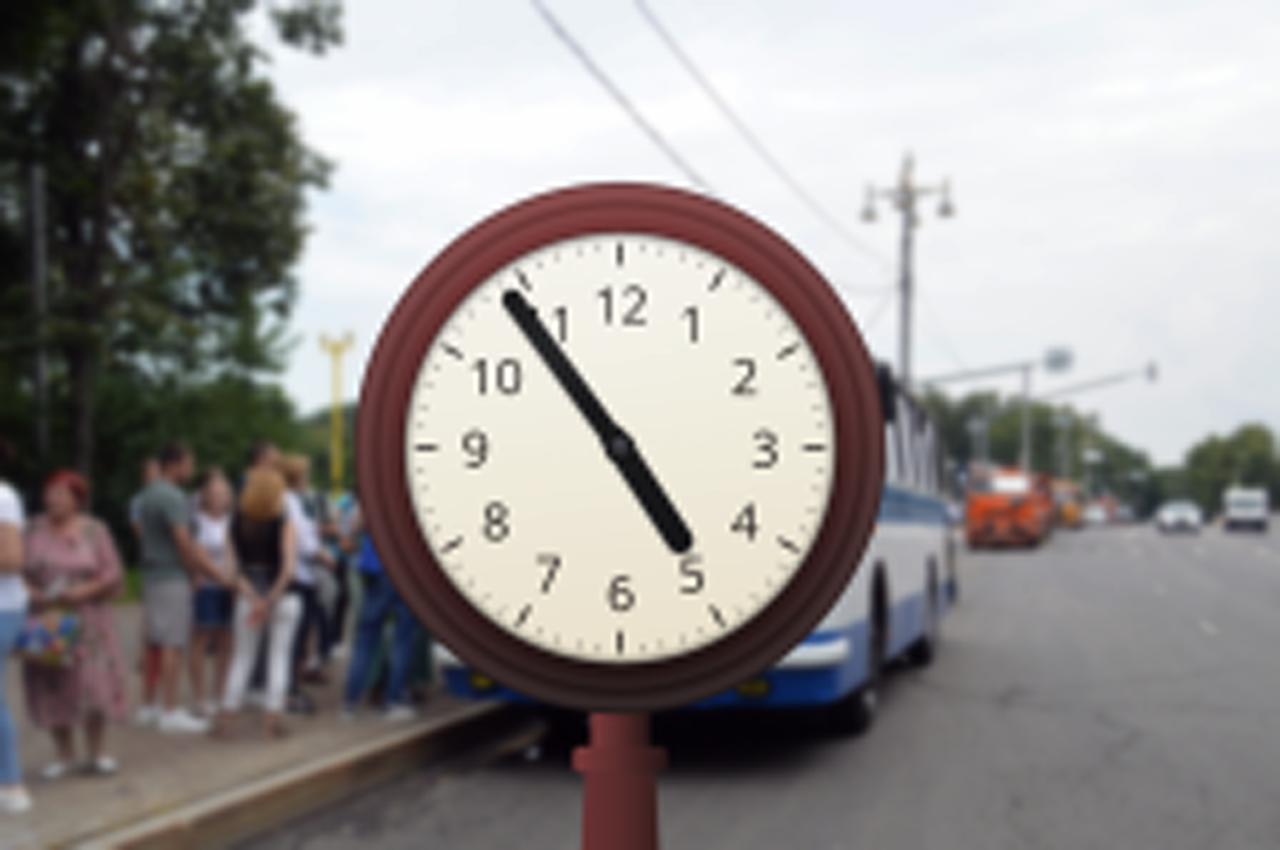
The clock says h=4 m=54
